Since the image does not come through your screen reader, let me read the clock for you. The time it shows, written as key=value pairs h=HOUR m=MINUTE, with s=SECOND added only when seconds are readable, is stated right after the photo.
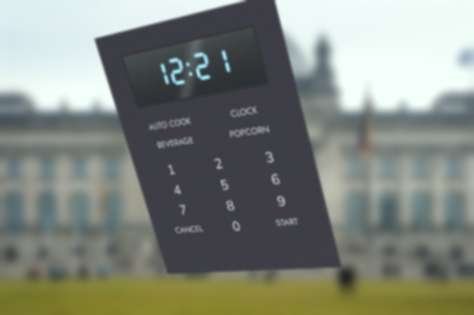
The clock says h=12 m=21
